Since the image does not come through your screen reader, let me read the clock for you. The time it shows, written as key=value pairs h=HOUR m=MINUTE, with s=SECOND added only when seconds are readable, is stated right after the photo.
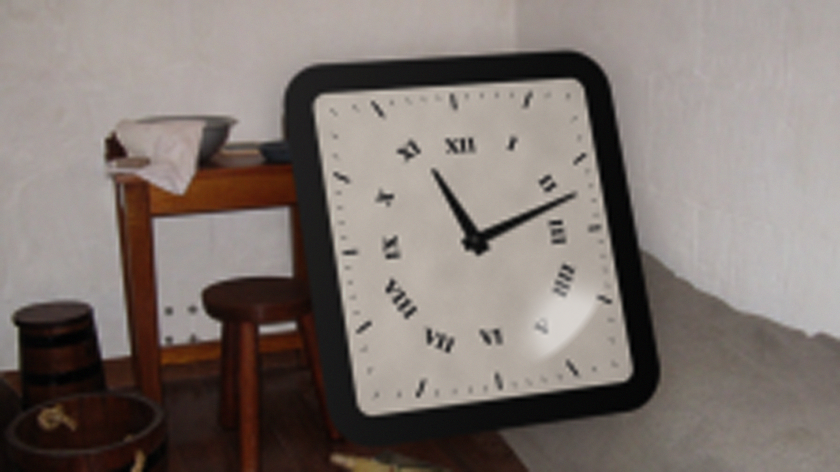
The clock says h=11 m=12
